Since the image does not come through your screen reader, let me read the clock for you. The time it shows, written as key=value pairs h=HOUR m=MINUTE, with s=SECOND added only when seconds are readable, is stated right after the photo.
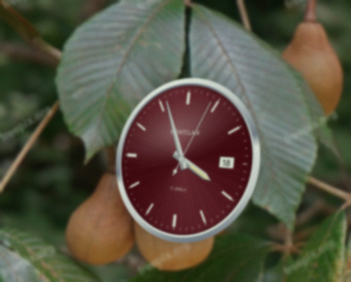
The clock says h=3 m=56 s=4
